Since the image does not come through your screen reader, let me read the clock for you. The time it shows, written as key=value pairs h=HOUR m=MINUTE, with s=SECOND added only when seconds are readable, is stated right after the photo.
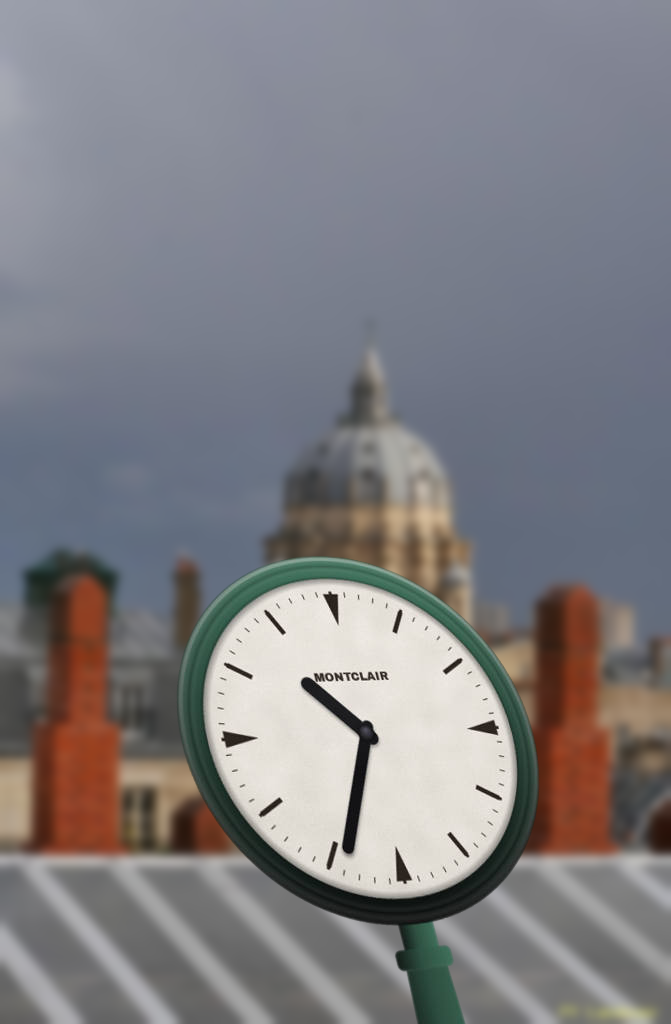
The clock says h=10 m=34
